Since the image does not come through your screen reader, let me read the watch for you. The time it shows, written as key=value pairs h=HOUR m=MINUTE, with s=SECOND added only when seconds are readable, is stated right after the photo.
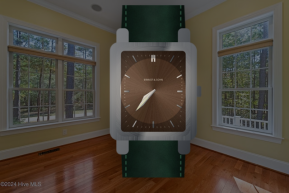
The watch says h=7 m=37
